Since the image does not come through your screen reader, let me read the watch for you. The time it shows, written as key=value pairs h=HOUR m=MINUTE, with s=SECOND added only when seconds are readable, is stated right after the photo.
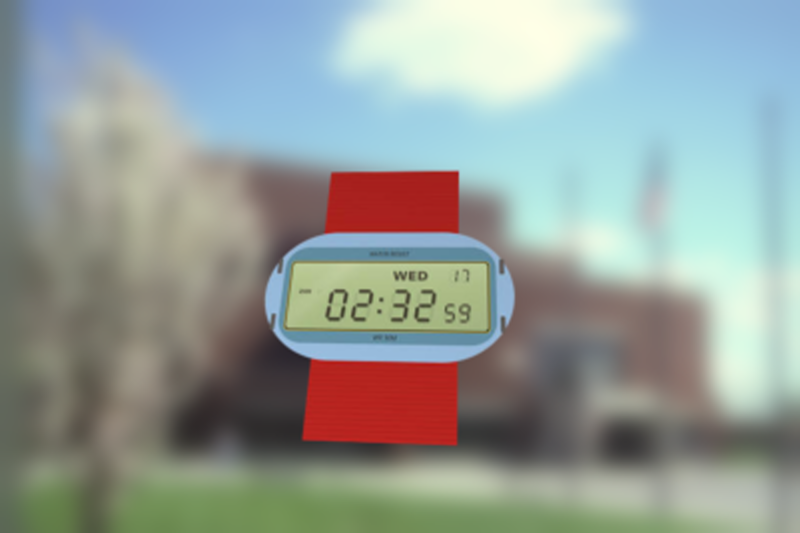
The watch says h=2 m=32 s=59
